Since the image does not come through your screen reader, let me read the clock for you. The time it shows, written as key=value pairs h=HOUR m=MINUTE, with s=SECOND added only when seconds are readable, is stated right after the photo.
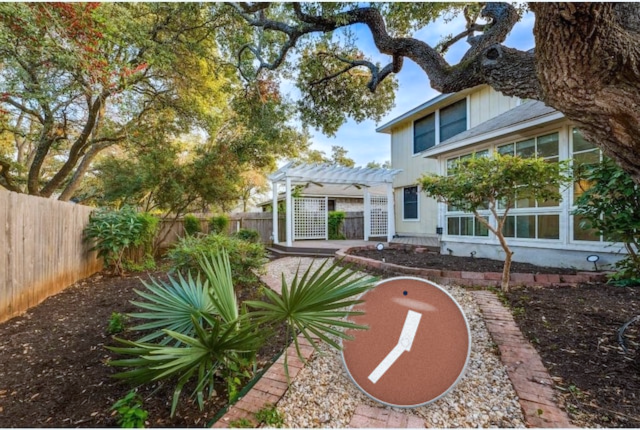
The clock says h=12 m=37
